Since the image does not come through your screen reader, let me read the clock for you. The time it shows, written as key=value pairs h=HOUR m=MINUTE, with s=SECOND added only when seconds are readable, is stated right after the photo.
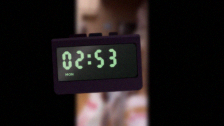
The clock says h=2 m=53
